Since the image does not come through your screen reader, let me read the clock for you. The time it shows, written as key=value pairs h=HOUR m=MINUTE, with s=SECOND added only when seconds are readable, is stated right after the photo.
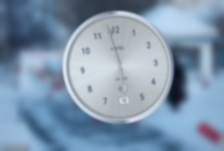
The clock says h=5 m=58
